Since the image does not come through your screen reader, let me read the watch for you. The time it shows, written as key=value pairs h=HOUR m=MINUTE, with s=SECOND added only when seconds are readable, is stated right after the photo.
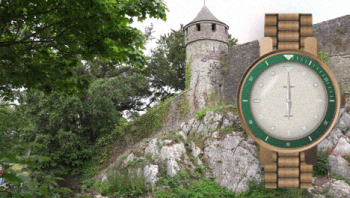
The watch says h=6 m=0
